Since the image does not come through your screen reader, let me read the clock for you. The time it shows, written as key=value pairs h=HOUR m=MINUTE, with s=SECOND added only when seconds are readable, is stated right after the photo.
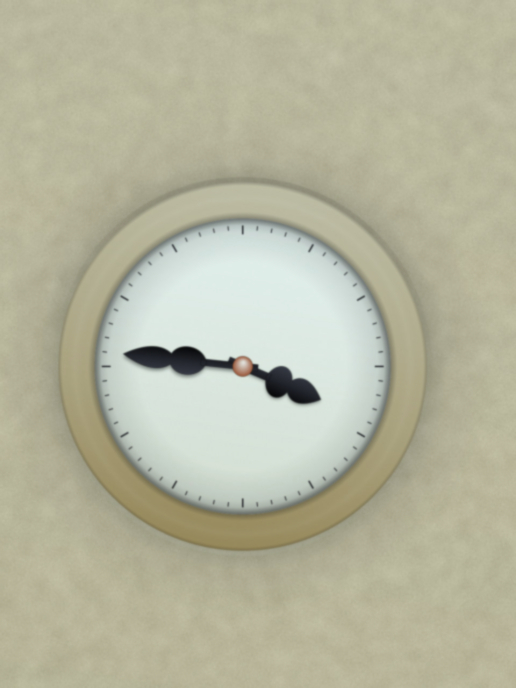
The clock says h=3 m=46
